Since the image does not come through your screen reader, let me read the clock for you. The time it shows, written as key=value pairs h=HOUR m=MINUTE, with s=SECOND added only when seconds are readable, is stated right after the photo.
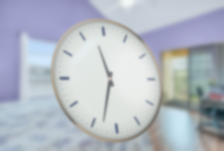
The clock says h=11 m=33
